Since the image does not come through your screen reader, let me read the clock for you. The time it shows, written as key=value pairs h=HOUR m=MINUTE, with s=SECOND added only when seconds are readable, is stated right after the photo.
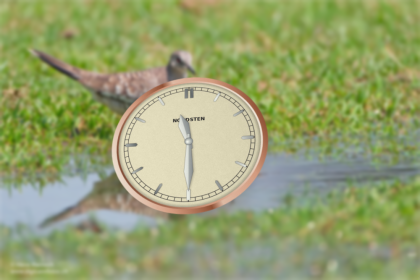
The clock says h=11 m=30
